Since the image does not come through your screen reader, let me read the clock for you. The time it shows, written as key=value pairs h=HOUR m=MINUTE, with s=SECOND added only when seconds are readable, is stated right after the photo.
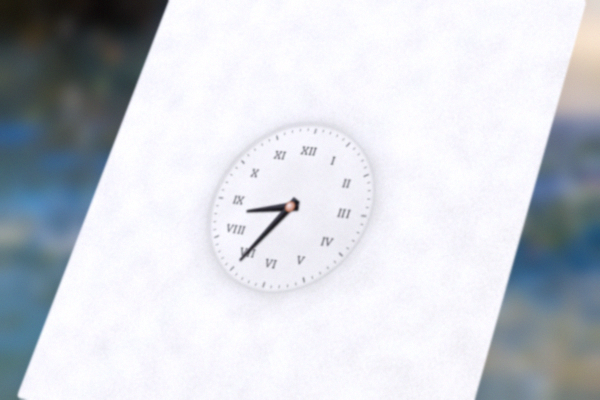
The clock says h=8 m=35
